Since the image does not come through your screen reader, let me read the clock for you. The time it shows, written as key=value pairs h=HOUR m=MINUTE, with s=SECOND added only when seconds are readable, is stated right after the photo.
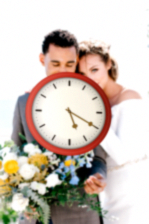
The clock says h=5 m=20
